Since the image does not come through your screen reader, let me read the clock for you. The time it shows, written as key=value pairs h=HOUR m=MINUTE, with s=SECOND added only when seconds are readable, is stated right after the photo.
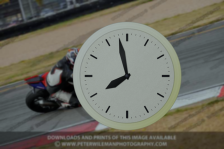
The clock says h=7 m=58
